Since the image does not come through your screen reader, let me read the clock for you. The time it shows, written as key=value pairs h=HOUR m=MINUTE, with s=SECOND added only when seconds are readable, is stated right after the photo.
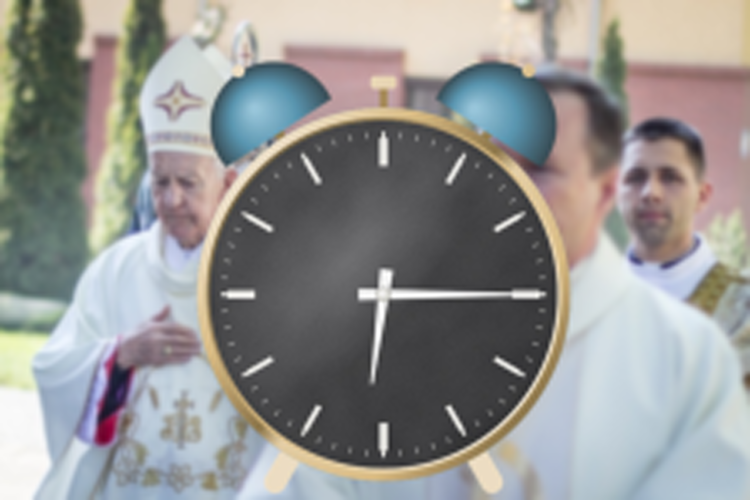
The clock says h=6 m=15
